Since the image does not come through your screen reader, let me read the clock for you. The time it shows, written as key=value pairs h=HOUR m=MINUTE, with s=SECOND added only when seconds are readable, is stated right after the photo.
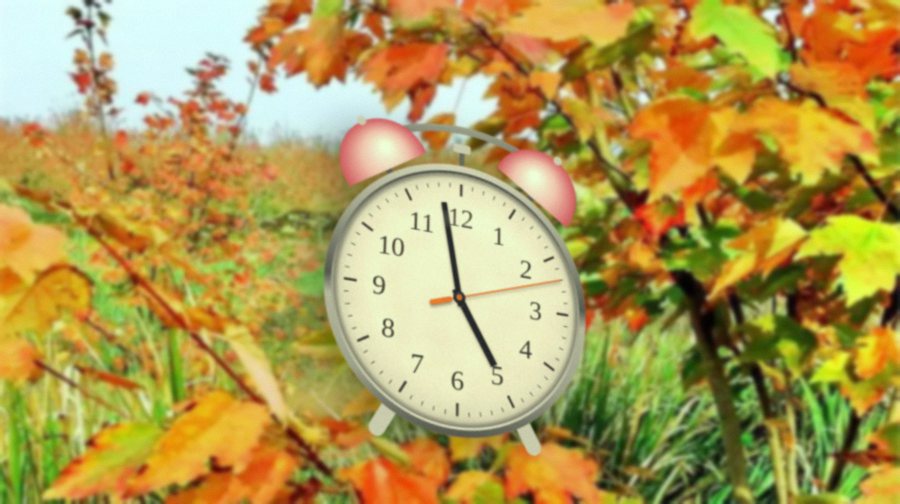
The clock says h=4 m=58 s=12
